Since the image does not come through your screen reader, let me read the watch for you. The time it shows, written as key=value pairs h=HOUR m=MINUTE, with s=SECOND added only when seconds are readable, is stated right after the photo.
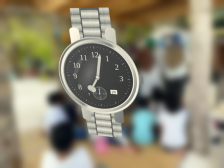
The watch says h=7 m=2
